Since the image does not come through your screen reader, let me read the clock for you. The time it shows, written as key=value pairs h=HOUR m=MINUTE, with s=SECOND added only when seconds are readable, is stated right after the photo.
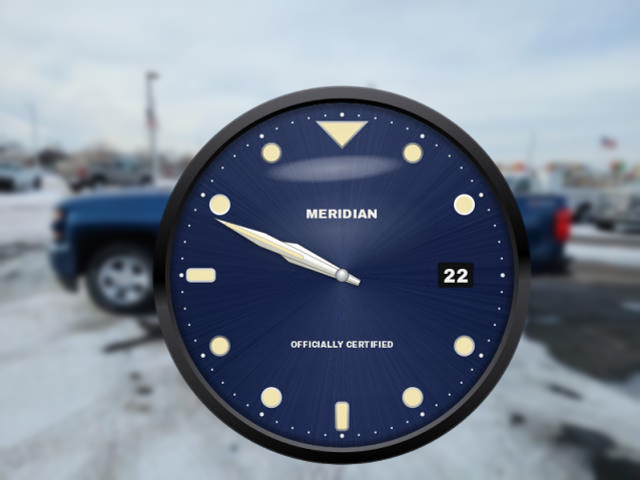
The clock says h=9 m=49
